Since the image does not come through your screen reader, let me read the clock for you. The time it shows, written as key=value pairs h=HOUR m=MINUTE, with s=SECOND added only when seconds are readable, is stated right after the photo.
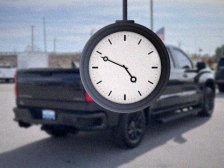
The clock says h=4 m=49
